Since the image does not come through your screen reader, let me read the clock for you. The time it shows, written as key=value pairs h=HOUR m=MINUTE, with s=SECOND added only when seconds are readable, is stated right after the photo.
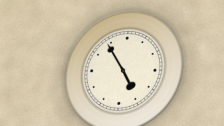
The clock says h=4 m=54
